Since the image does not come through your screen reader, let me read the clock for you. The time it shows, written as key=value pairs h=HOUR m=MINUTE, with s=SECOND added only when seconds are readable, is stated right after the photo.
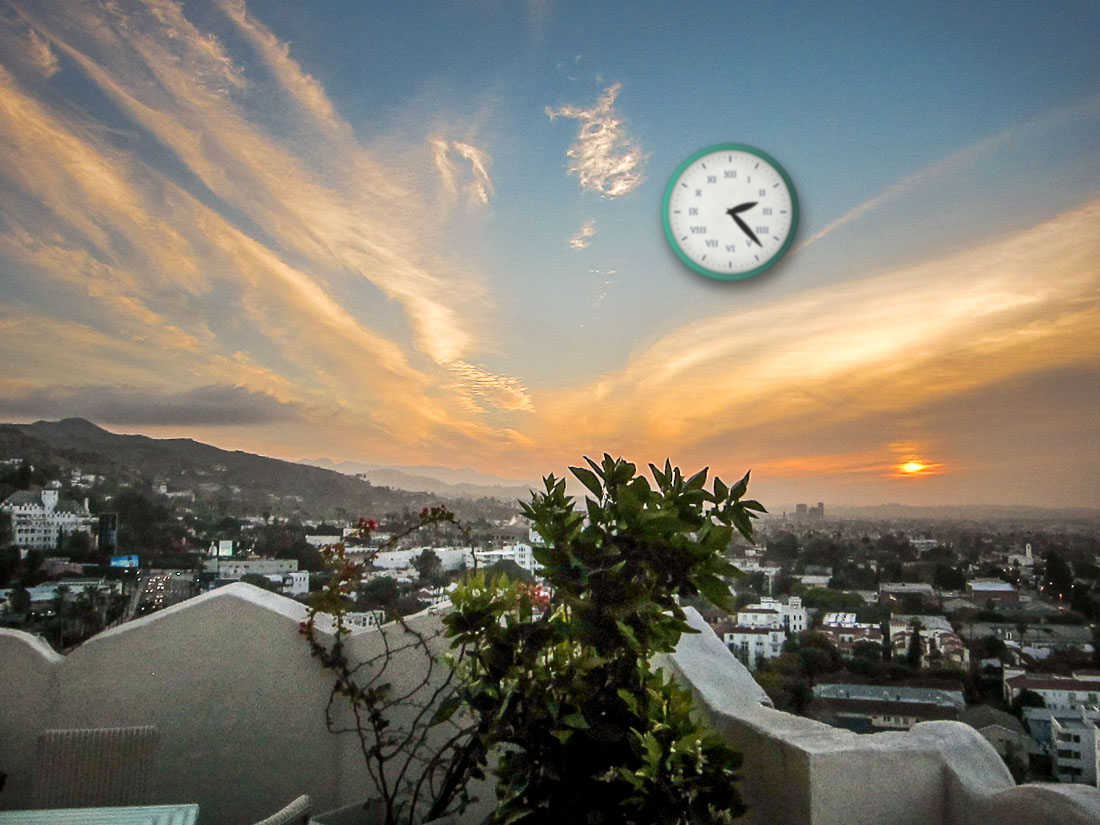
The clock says h=2 m=23
